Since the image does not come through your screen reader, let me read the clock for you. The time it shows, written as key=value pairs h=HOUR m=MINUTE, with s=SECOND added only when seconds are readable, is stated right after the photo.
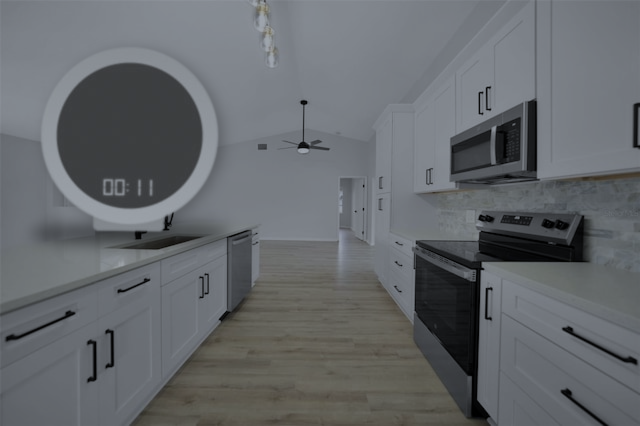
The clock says h=0 m=11
